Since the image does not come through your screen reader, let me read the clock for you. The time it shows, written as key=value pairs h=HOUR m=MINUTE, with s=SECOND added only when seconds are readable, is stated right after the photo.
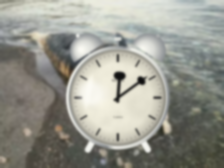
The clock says h=12 m=9
